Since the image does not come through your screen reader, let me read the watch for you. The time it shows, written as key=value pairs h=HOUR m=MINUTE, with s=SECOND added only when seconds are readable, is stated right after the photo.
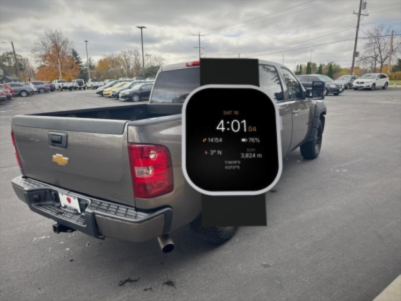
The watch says h=4 m=1
